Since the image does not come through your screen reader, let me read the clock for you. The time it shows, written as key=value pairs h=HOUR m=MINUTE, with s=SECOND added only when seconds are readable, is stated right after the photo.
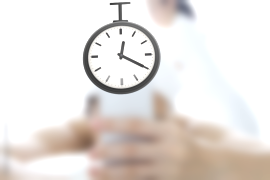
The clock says h=12 m=20
